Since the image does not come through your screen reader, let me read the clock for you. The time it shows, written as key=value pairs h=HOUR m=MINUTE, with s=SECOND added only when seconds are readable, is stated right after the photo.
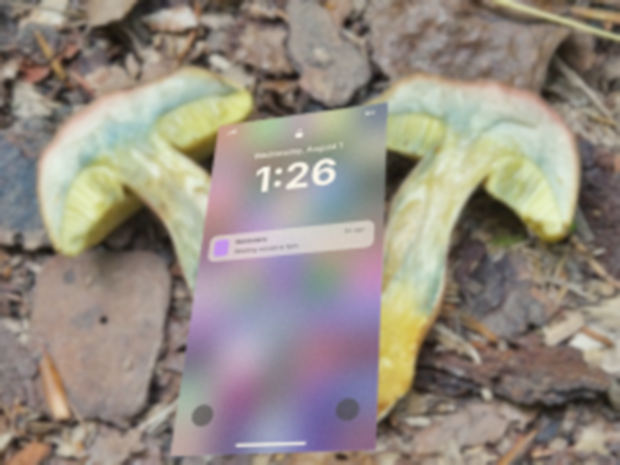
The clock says h=1 m=26
